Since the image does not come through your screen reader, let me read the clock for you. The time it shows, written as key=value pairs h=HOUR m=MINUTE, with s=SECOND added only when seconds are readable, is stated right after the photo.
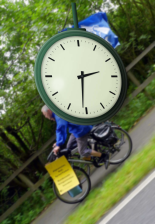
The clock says h=2 m=31
